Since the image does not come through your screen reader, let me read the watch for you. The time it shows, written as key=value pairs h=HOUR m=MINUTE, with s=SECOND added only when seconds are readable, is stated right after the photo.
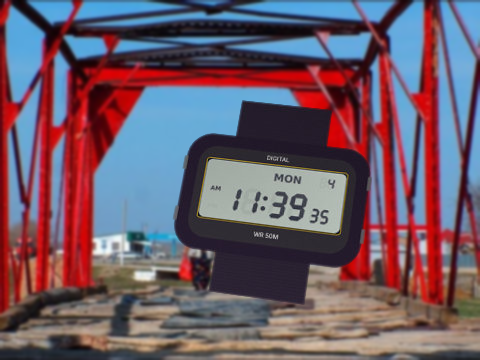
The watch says h=11 m=39 s=35
